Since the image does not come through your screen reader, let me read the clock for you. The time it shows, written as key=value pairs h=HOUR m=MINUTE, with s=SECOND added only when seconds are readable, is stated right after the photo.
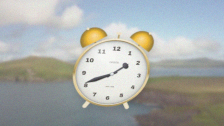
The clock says h=1 m=41
